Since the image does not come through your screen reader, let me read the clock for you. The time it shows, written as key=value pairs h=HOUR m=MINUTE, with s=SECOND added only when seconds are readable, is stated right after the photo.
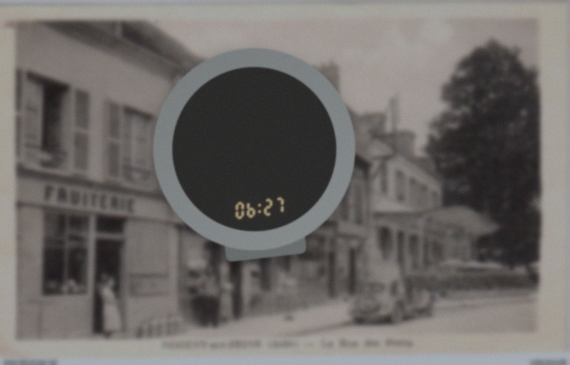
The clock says h=6 m=27
